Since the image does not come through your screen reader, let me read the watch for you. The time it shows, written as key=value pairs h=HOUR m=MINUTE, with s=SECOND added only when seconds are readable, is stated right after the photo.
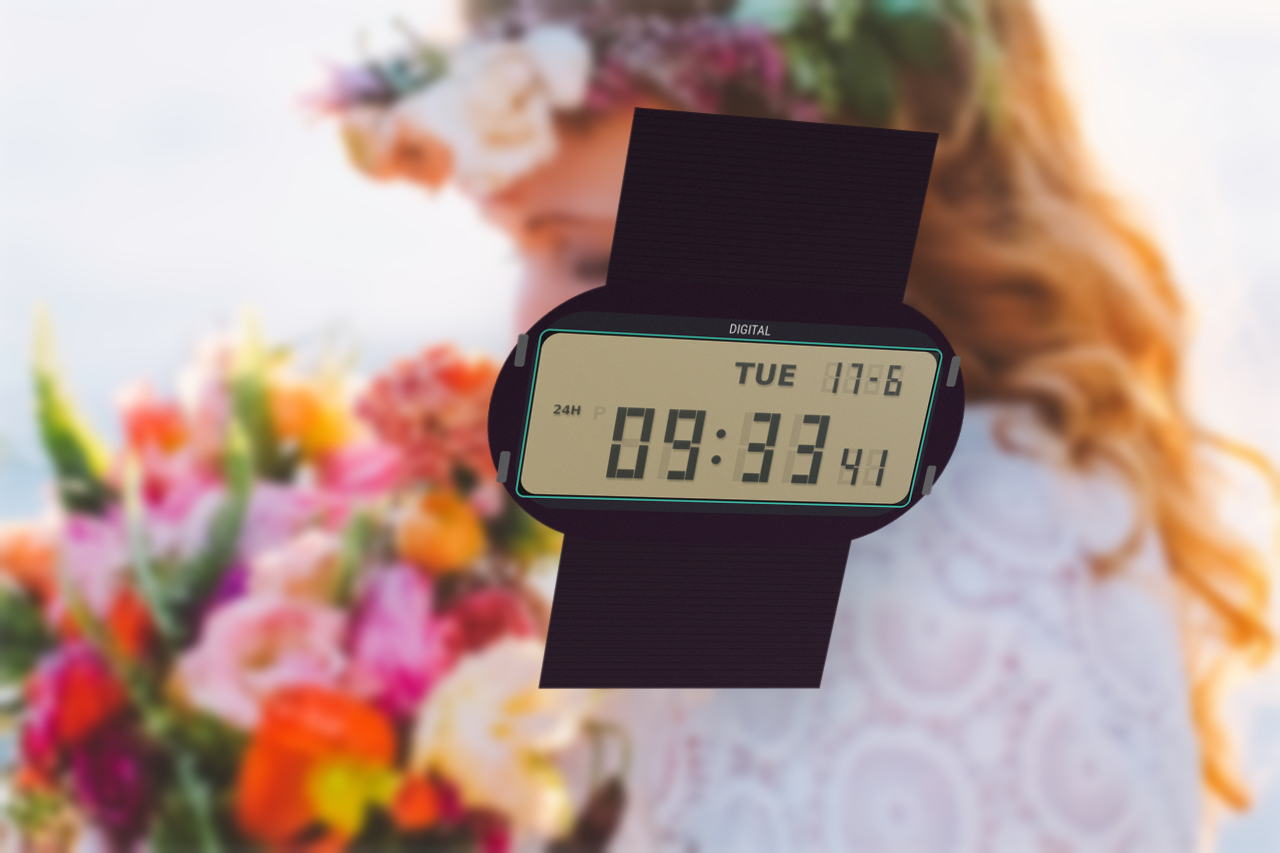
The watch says h=9 m=33 s=41
